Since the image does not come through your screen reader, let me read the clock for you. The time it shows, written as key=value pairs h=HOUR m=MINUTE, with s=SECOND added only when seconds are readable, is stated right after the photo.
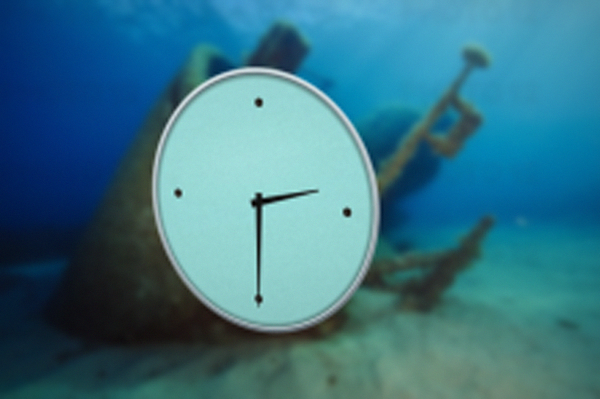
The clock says h=2 m=30
